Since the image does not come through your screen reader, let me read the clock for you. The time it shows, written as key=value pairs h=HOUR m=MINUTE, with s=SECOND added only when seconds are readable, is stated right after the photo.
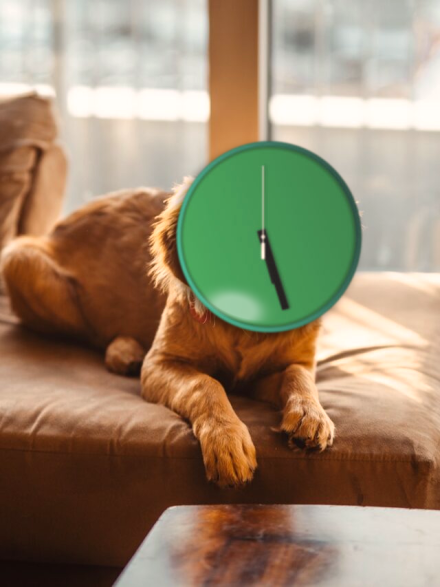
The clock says h=5 m=27 s=0
